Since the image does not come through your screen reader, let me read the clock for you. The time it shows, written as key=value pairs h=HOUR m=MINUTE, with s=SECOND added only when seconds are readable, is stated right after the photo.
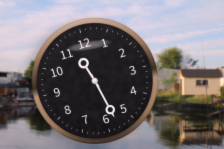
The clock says h=11 m=28
